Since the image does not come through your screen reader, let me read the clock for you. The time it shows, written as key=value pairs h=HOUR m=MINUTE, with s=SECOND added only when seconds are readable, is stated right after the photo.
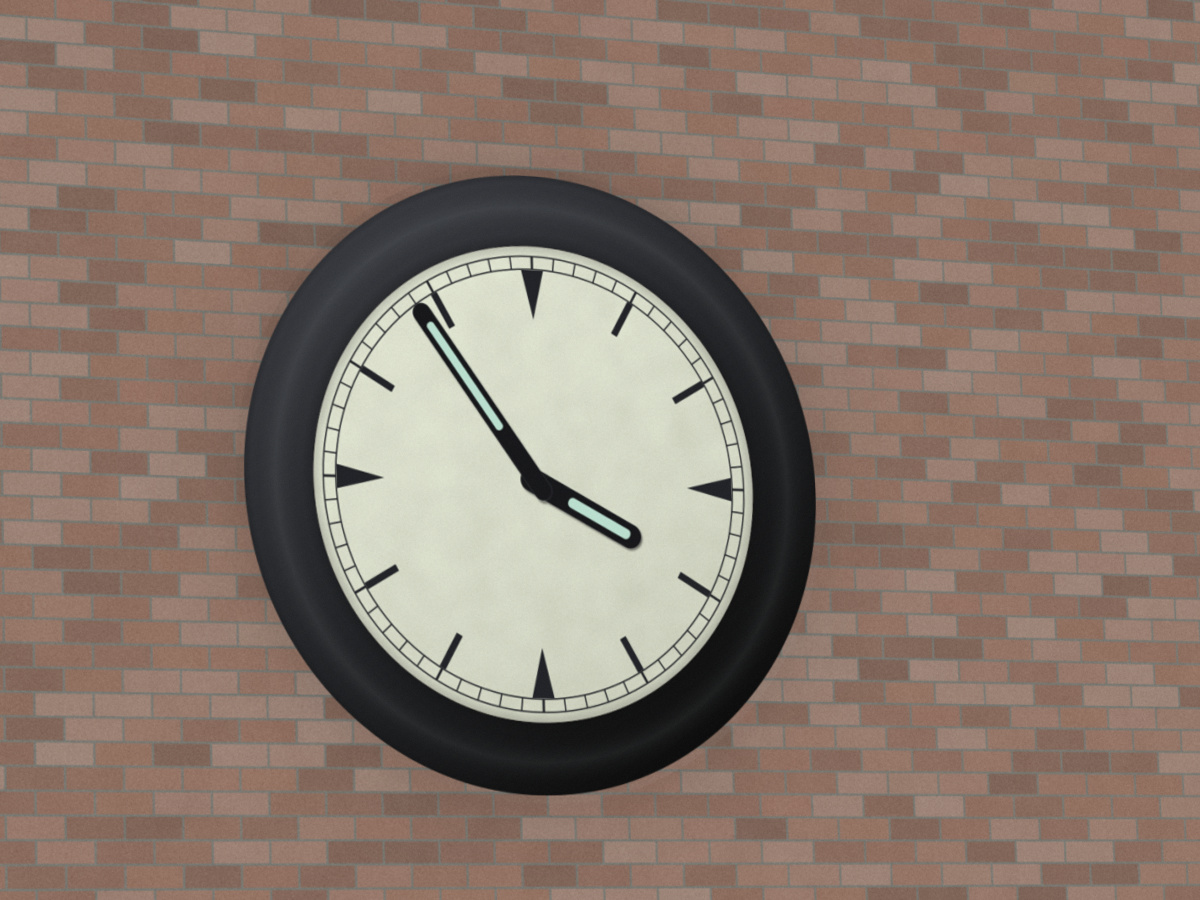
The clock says h=3 m=54
